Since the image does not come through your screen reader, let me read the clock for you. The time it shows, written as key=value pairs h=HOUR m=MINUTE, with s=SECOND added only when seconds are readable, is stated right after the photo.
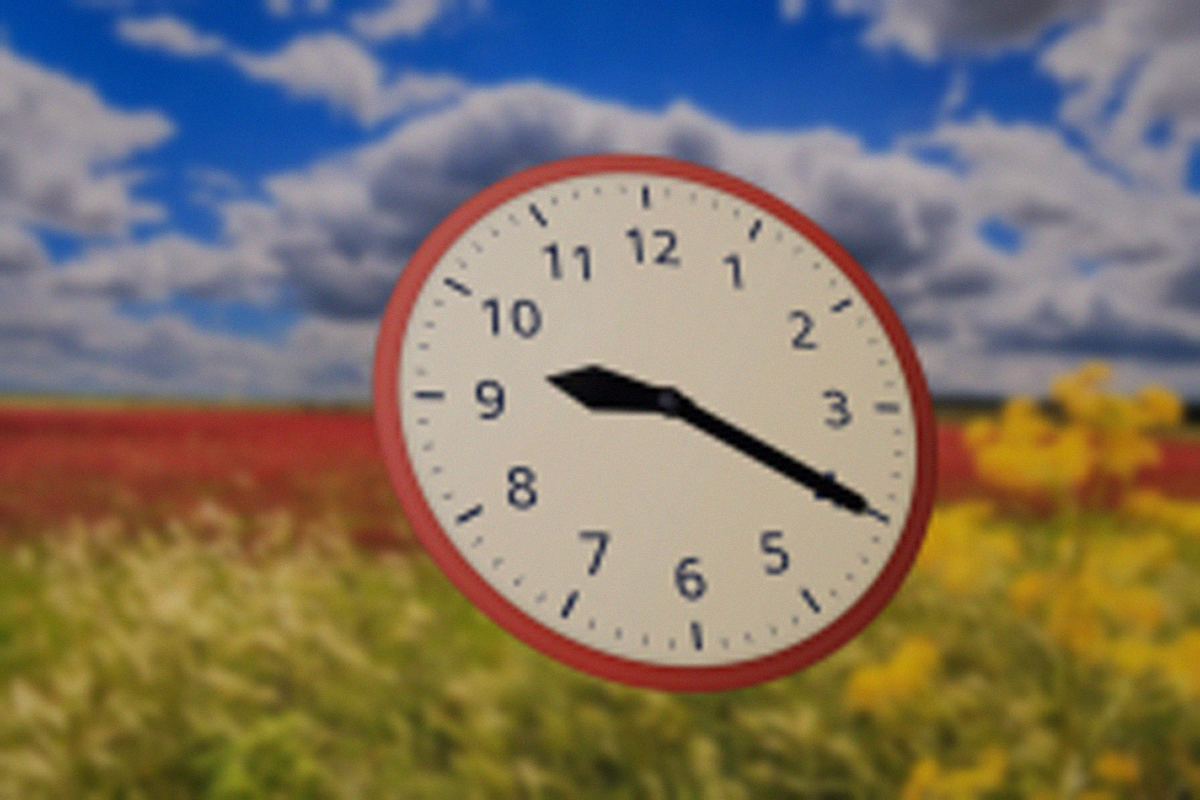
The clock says h=9 m=20
